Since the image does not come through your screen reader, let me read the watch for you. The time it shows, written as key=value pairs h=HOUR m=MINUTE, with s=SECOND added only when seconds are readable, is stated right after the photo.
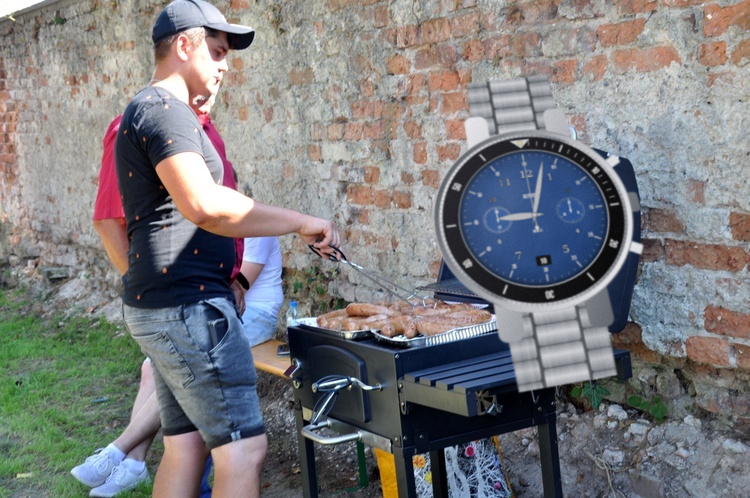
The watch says h=9 m=3
